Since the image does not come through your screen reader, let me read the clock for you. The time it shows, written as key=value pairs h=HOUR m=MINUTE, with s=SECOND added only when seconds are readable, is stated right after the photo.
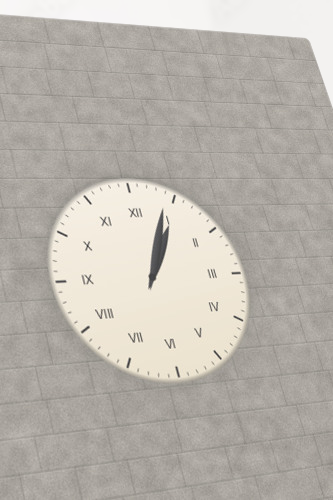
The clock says h=1 m=4
